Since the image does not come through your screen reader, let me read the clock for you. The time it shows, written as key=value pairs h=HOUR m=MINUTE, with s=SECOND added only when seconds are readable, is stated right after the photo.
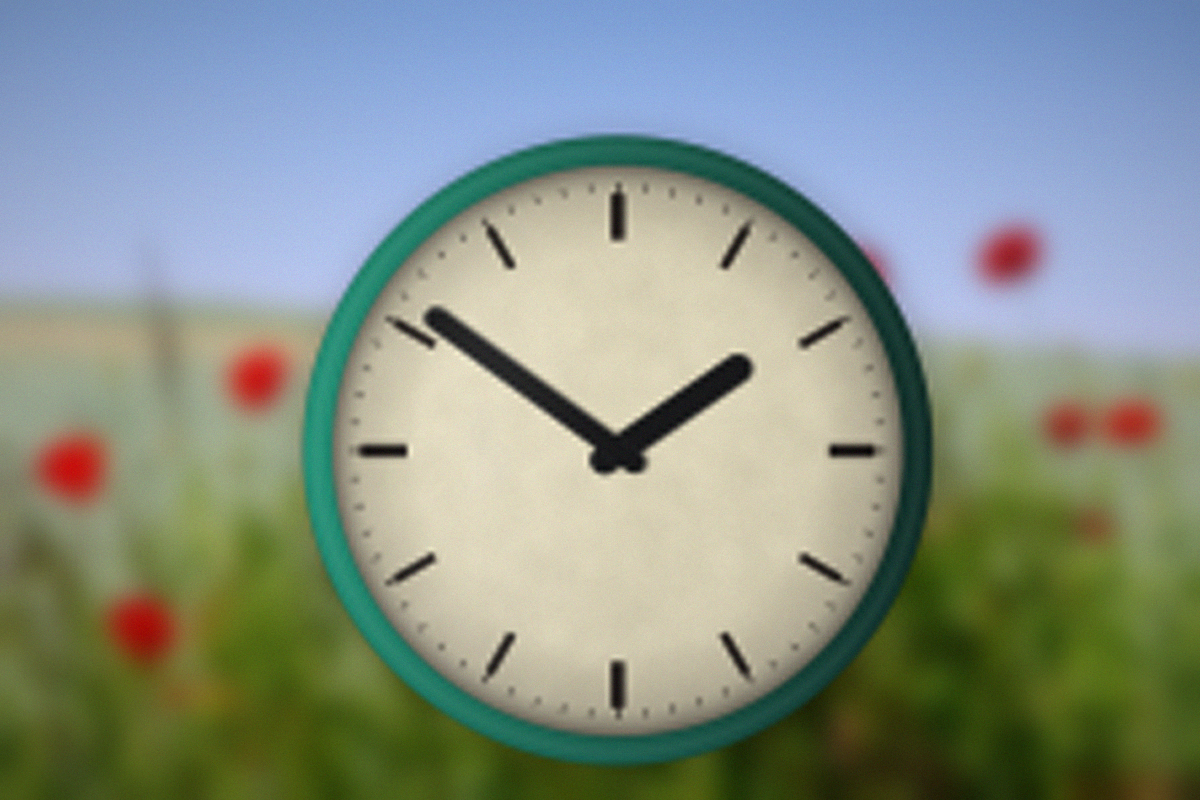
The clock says h=1 m=51
